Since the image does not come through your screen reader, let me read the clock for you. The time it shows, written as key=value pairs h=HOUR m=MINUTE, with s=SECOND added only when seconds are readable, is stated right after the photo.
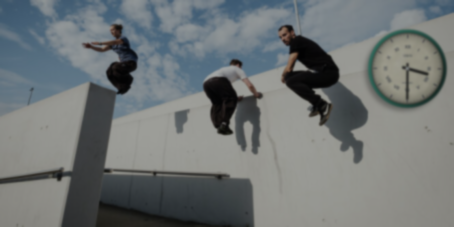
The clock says h=3 m=30
